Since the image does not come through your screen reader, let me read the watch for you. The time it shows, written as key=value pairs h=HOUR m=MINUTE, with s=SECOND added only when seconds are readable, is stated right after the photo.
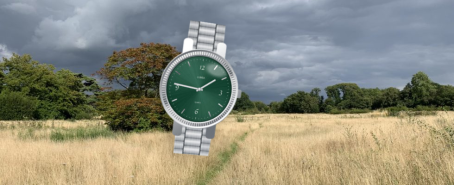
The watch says h=1 m=46
